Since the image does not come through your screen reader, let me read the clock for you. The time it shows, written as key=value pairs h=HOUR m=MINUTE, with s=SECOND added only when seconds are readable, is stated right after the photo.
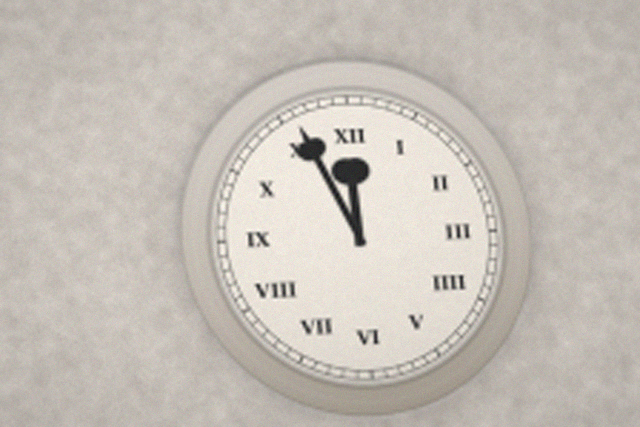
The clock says h=11 m=56
